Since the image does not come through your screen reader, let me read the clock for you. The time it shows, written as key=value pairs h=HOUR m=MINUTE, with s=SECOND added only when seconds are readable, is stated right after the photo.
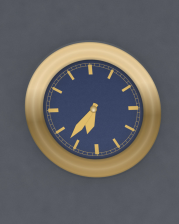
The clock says h=6 m=37
